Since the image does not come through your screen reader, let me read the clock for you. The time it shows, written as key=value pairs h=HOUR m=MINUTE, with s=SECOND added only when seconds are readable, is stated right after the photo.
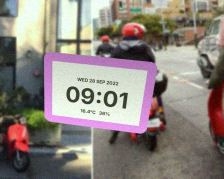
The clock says h=9 m=1
